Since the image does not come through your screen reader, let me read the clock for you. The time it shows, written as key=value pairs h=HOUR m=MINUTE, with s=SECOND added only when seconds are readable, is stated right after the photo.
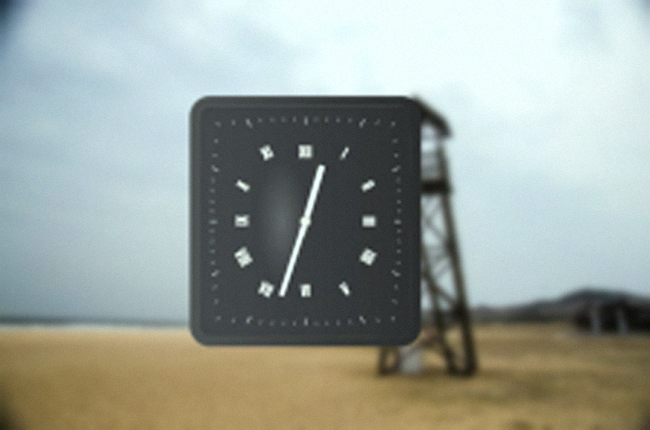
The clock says h=12 m=33
